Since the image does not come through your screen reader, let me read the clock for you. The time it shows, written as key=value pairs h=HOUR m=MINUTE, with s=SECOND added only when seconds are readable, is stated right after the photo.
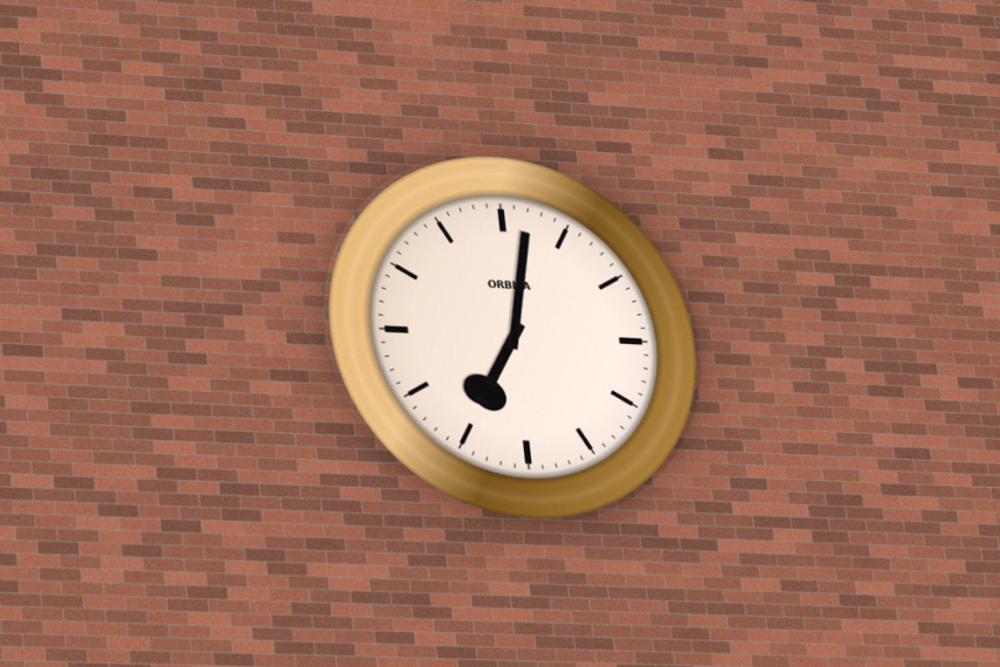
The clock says h=7 m=2
